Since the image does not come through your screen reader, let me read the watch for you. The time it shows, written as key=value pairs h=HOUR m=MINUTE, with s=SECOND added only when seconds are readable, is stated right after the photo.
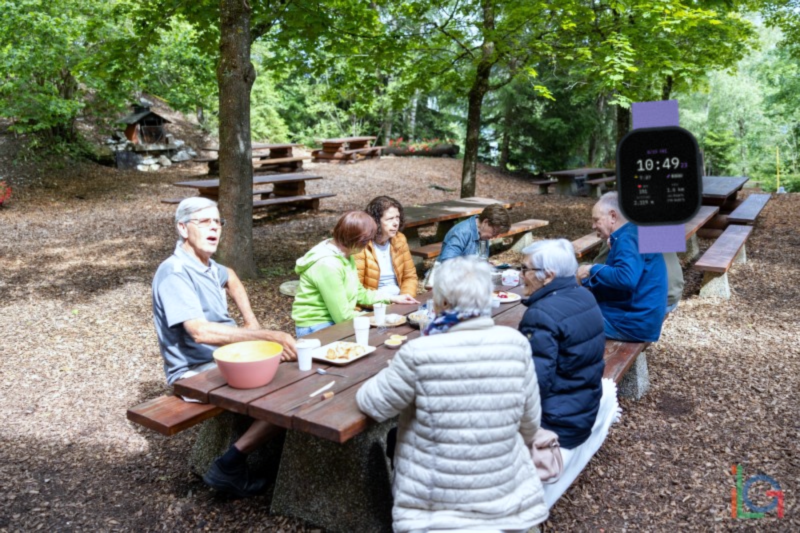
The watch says h=10 m=49
